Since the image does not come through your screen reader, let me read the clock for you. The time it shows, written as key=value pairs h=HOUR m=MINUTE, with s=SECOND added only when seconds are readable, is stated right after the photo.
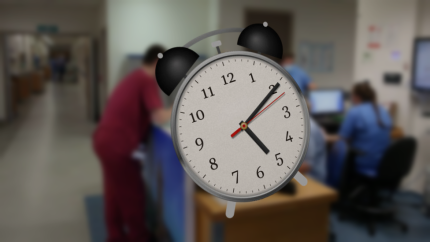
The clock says h=5 m=10 s=12
